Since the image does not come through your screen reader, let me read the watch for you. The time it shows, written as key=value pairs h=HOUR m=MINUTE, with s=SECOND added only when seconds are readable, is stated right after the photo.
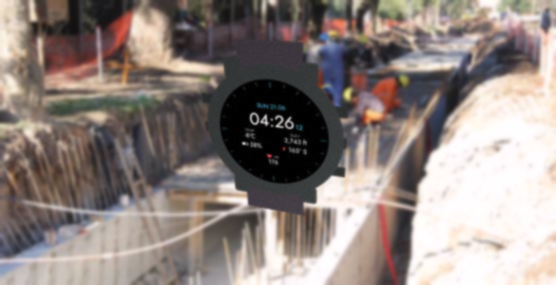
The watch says h=4 m=26
